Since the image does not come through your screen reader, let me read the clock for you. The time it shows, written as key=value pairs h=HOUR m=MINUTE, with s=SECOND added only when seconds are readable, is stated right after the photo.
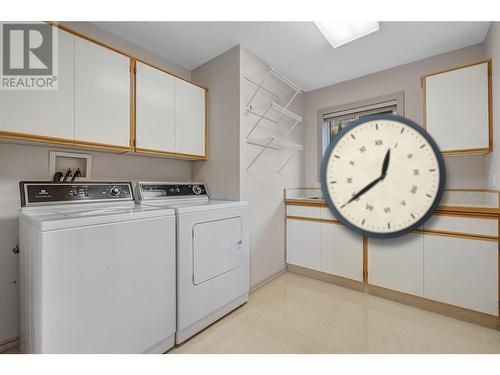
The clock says h=12 m=40
